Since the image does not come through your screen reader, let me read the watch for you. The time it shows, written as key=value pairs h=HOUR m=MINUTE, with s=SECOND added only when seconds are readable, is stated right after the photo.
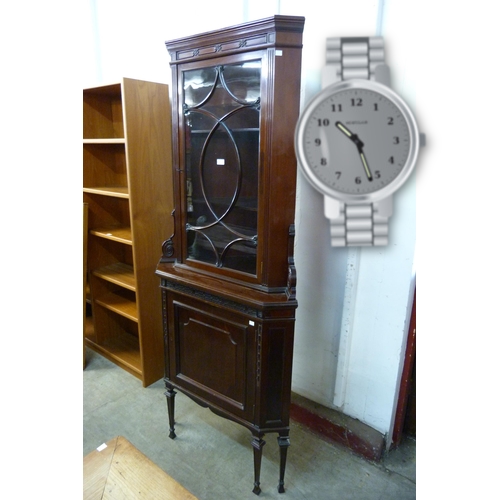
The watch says h=10 m=27
